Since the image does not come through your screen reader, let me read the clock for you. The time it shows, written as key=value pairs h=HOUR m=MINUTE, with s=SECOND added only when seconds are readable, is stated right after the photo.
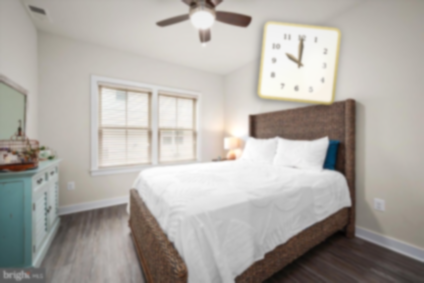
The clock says h=10 m=0
